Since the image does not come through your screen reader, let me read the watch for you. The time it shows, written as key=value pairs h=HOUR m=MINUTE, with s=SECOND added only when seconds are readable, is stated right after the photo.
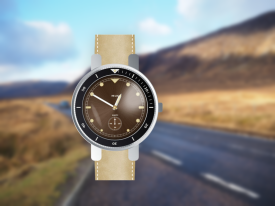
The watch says h=12 m=50
